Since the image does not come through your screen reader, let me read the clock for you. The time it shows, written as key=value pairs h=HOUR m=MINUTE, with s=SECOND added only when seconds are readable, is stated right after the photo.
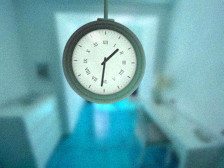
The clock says h=1 m=31
